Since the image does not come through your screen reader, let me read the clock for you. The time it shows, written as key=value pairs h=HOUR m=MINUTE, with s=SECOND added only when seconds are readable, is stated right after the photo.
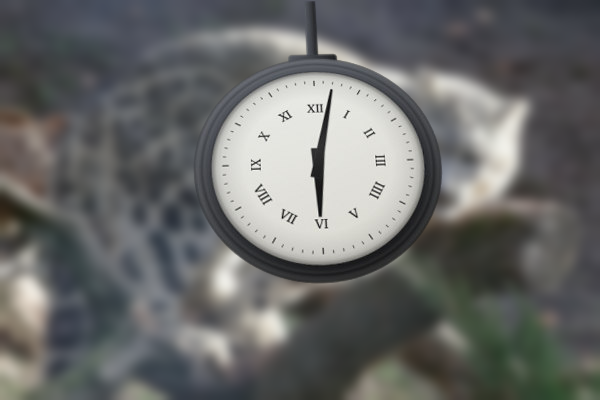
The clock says h=6 m=2
